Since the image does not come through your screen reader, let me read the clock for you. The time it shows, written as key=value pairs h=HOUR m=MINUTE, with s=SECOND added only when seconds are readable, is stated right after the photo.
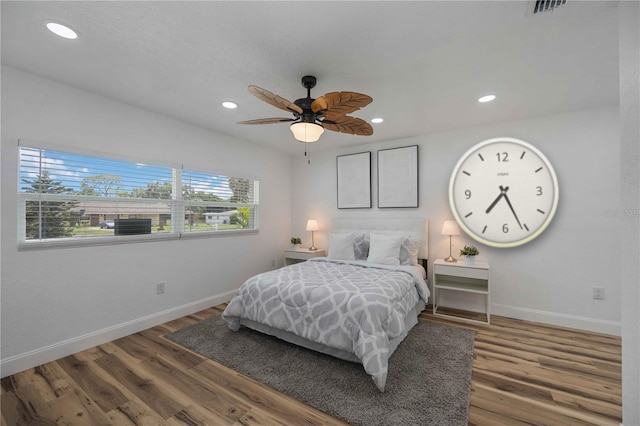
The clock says h=7 m=26
